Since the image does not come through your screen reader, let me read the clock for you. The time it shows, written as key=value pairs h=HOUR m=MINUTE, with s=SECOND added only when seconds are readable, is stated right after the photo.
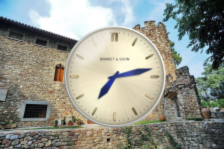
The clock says h=7 m=13
